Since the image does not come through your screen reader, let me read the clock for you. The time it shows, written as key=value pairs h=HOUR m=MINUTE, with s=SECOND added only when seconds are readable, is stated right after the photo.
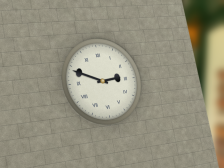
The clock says h=2 m=49
